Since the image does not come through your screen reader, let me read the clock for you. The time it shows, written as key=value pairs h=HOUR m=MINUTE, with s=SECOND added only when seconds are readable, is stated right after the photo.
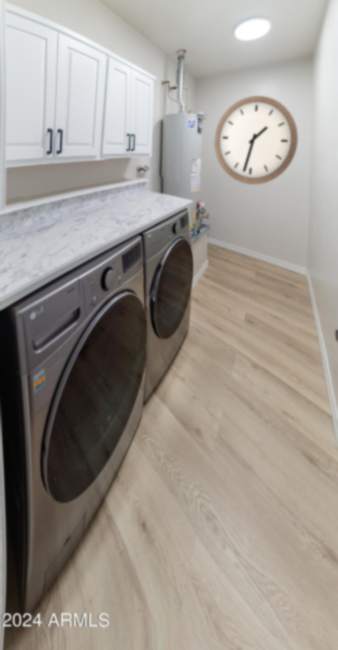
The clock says h=1 m=32
